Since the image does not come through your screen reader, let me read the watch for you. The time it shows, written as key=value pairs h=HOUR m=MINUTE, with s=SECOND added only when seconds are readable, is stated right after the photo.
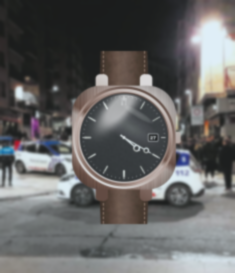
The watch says h=4 m=20
